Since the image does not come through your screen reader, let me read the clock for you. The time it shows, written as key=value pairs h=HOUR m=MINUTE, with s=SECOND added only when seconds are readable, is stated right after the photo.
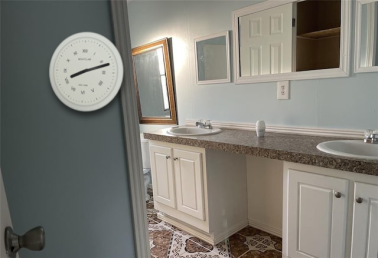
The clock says h=8 m=12
